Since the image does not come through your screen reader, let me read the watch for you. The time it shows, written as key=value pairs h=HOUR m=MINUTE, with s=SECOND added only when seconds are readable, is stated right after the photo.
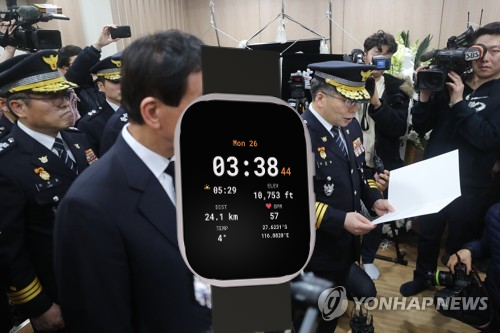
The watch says h=3 m=38 s=44
